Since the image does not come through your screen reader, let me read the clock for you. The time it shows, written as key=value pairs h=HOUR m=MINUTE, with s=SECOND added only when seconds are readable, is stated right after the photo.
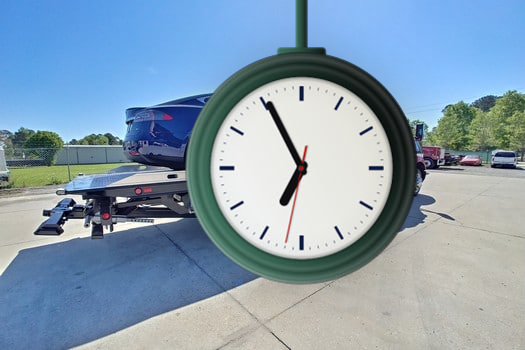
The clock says h=6 m=55 s=32
